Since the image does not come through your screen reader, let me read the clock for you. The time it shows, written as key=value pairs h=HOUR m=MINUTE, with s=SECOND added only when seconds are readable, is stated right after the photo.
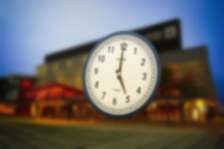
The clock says h=5 m=0
